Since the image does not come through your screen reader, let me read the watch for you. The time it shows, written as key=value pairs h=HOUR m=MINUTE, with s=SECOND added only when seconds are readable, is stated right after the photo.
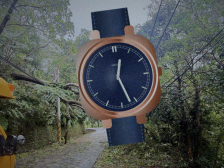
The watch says h=12 m=27
